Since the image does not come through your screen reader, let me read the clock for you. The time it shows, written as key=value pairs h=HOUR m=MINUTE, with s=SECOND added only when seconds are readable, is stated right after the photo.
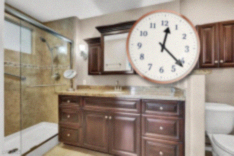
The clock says h=12 m=22
